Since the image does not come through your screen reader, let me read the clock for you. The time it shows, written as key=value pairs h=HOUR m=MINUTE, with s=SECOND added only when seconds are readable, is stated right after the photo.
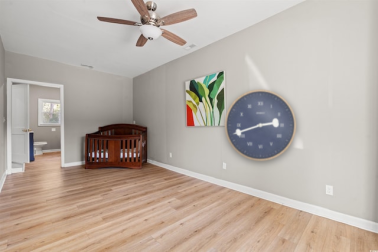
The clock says h=2 m=42
